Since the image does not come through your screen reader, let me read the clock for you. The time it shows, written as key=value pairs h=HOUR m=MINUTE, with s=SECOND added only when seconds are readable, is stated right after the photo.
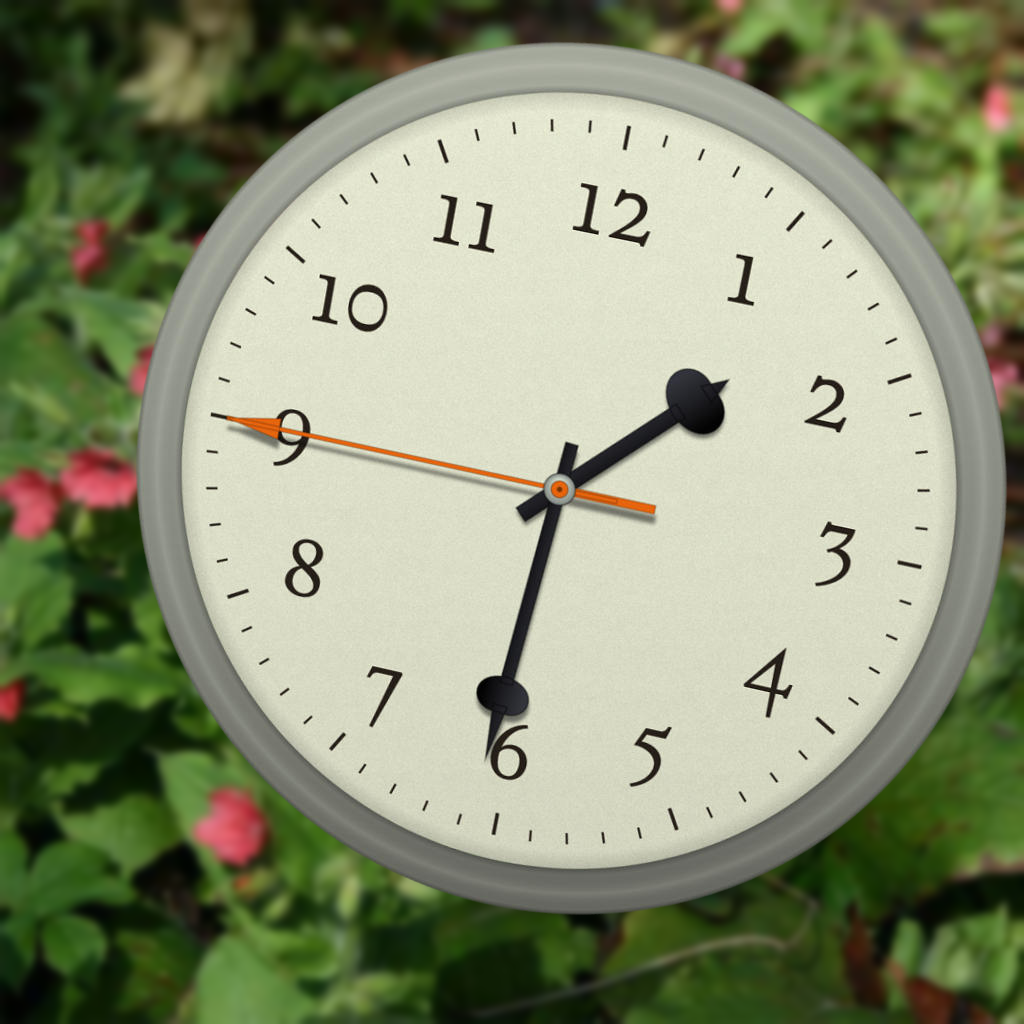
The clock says h=1 m=30 s=45
